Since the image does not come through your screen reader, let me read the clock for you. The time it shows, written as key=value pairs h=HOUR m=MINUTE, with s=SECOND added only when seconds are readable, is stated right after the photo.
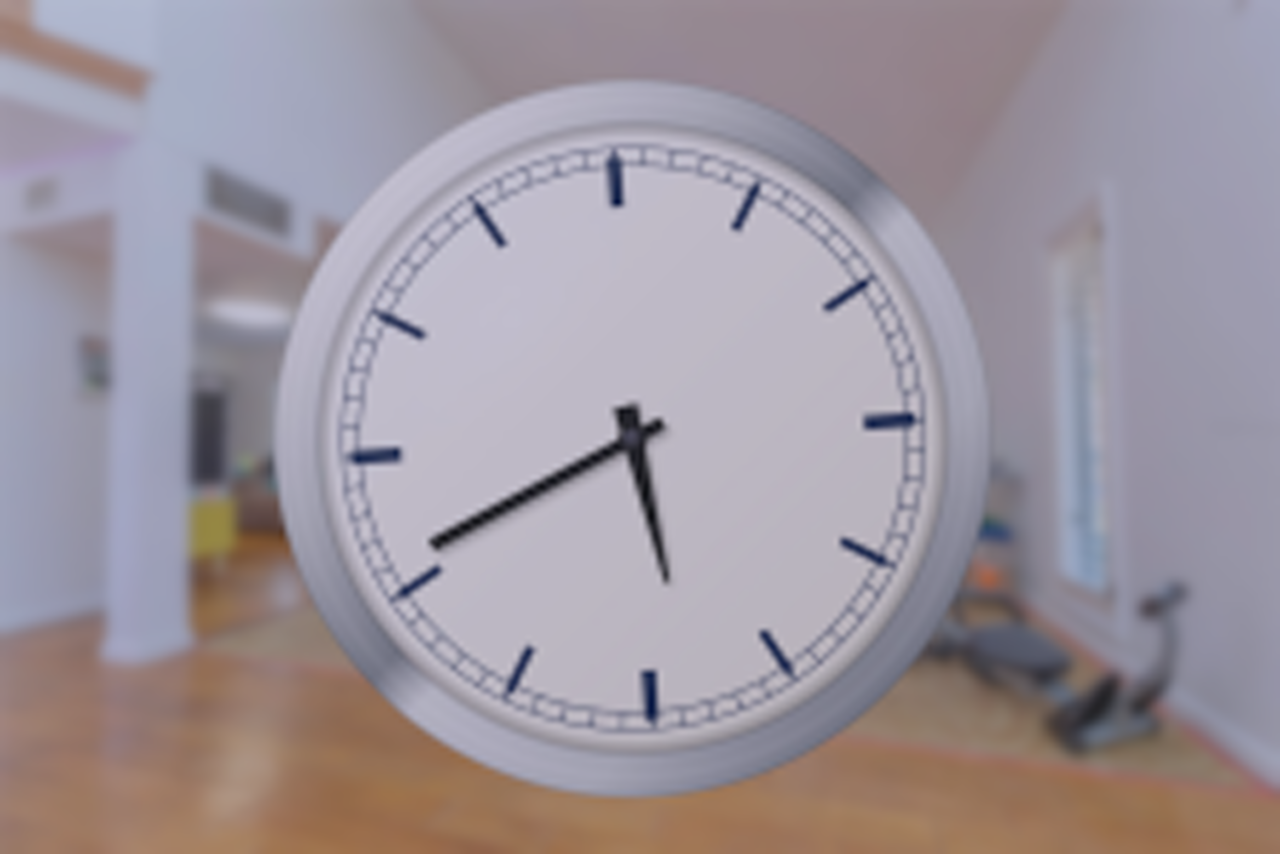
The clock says h=5 m=41
